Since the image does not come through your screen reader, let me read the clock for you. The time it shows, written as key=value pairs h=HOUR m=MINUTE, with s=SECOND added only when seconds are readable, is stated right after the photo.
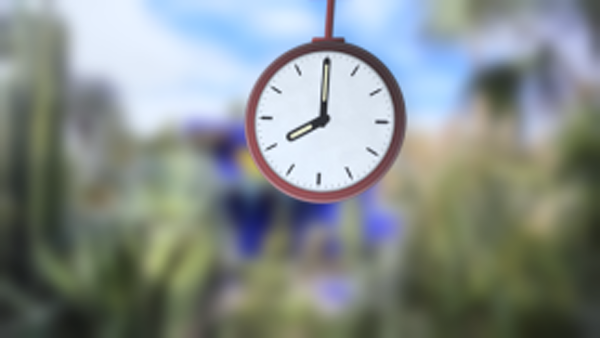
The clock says h=8 m=0
